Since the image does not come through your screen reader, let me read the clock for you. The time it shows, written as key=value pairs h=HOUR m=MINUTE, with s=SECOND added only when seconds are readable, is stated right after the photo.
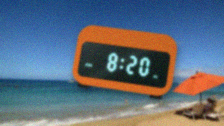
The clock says h=8 m=20
